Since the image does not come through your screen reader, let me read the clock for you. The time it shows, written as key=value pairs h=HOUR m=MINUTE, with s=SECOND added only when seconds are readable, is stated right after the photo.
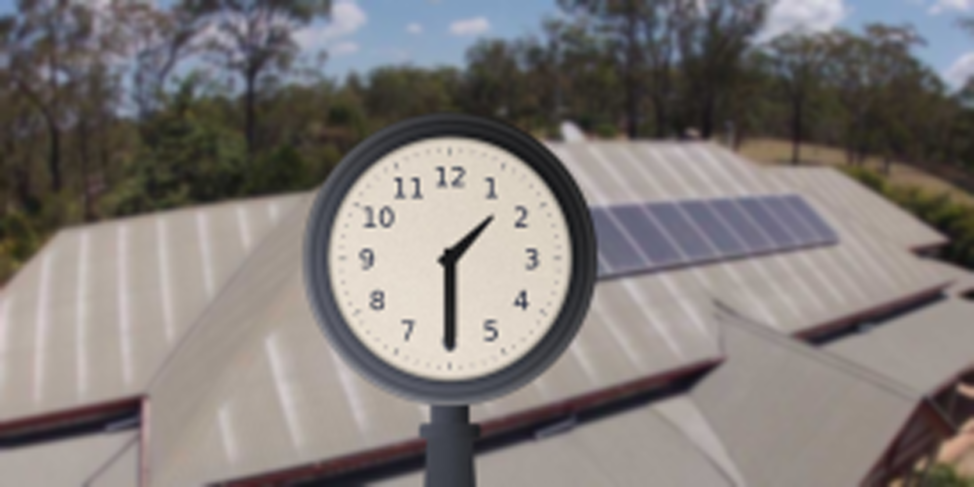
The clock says h=1 m=30
